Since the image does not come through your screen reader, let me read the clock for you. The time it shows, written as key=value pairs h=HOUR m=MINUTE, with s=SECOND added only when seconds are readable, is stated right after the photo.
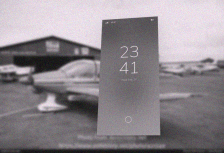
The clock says h=23 m=41
